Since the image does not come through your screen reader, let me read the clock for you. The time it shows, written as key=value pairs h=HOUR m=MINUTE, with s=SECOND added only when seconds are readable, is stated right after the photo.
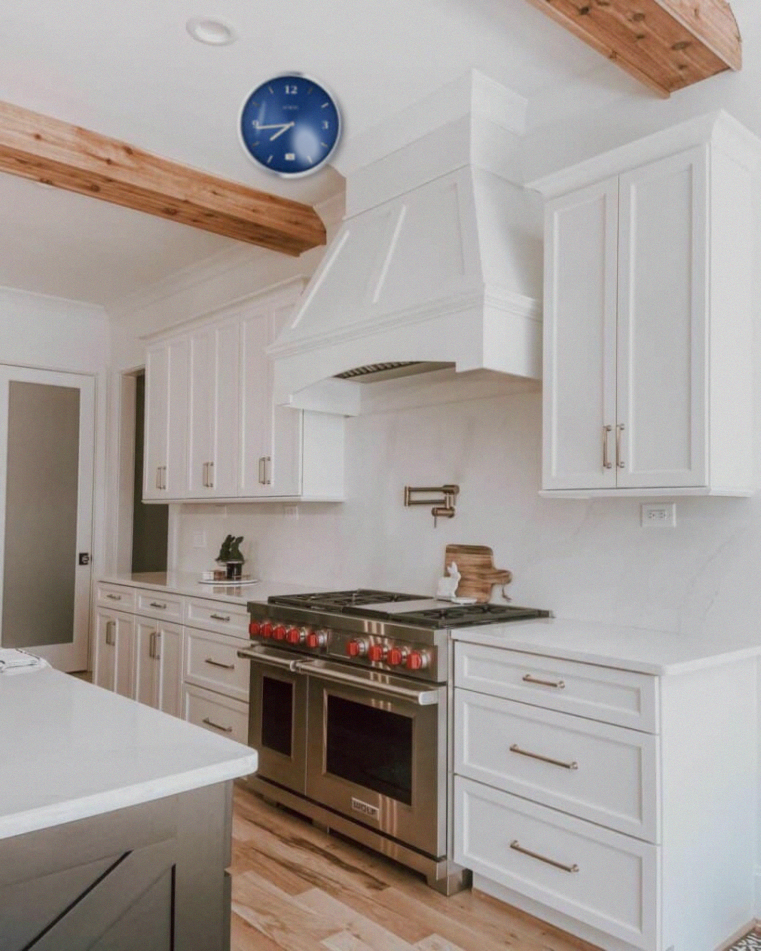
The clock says h=7 m=44
